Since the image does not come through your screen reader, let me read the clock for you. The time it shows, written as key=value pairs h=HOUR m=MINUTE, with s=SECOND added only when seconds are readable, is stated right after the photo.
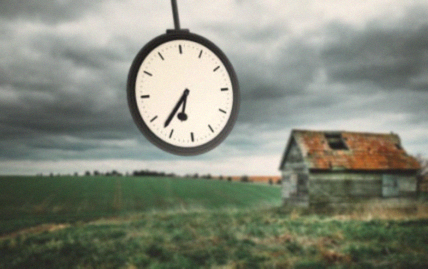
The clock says h=6 m=37
